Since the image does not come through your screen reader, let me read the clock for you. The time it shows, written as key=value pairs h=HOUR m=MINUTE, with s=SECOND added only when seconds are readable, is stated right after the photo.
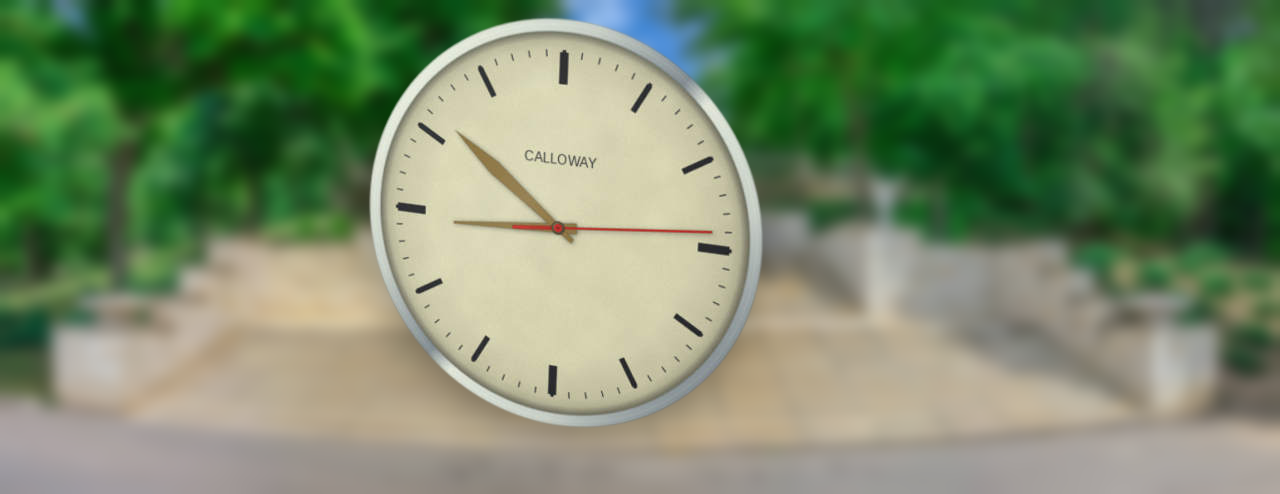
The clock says h=8 m=51 s=14
